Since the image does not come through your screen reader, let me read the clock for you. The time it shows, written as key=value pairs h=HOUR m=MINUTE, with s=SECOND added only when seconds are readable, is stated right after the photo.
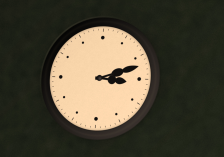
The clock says h=3 m=12
